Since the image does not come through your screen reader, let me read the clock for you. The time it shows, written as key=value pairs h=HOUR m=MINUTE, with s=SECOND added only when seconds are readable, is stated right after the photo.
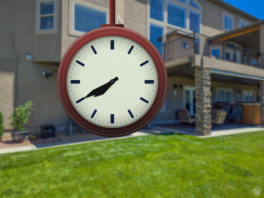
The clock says h=7 m=40
